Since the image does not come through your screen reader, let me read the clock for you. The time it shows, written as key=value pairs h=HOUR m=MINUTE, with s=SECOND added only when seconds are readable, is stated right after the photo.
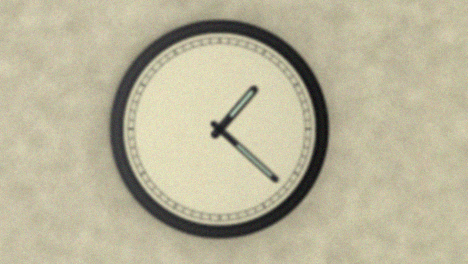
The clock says h=1 m=22
